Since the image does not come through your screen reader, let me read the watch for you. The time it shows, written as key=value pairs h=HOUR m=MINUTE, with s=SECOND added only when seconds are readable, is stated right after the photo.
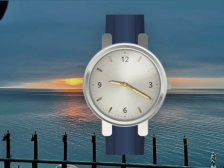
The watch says h=9 m=20
